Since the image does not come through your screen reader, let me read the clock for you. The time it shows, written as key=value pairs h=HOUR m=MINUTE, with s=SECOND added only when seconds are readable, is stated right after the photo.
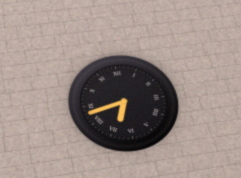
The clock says h=6 m=43
